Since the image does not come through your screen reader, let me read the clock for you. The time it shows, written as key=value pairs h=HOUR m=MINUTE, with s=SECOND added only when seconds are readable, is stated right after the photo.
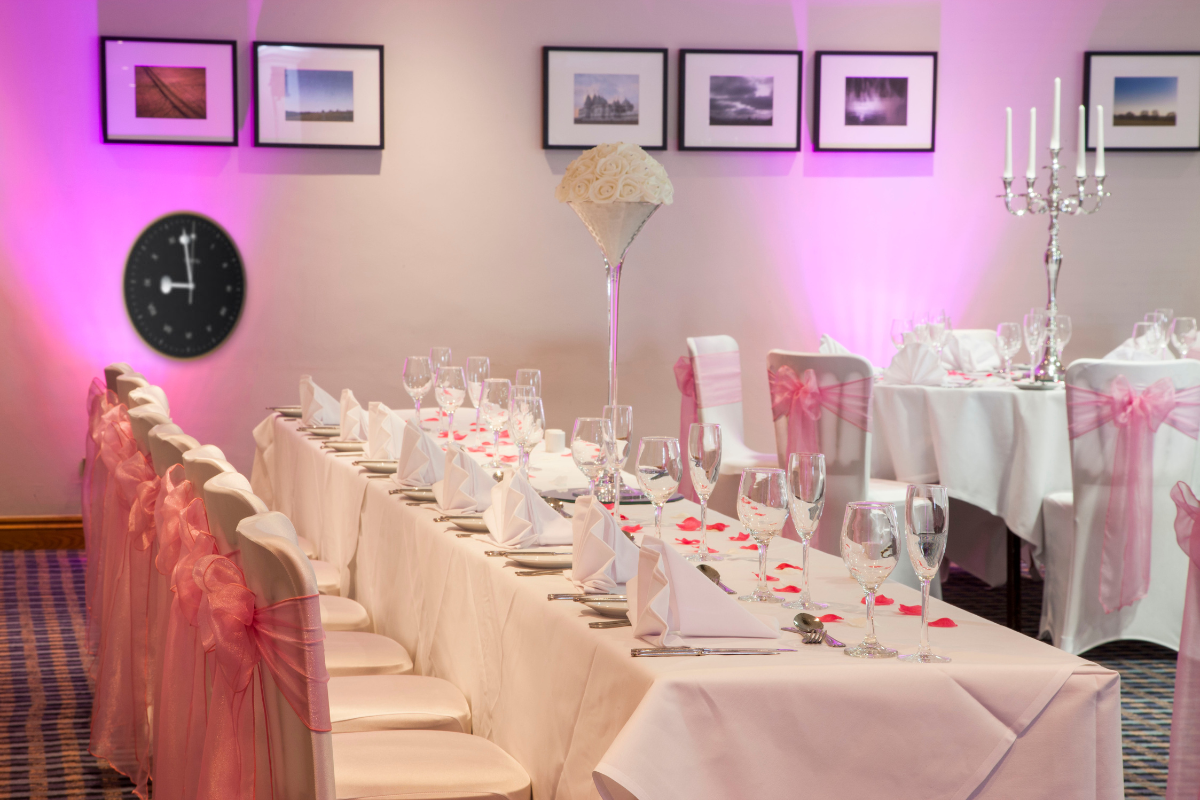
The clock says h=8 m=58 s=0
